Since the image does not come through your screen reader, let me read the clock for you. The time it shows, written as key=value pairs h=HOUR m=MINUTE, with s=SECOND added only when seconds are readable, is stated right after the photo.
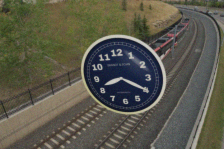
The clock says h=8 m=20
